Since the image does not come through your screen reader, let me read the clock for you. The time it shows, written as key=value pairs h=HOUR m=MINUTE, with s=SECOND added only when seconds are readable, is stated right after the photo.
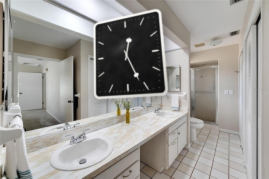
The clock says h=12 m=26
